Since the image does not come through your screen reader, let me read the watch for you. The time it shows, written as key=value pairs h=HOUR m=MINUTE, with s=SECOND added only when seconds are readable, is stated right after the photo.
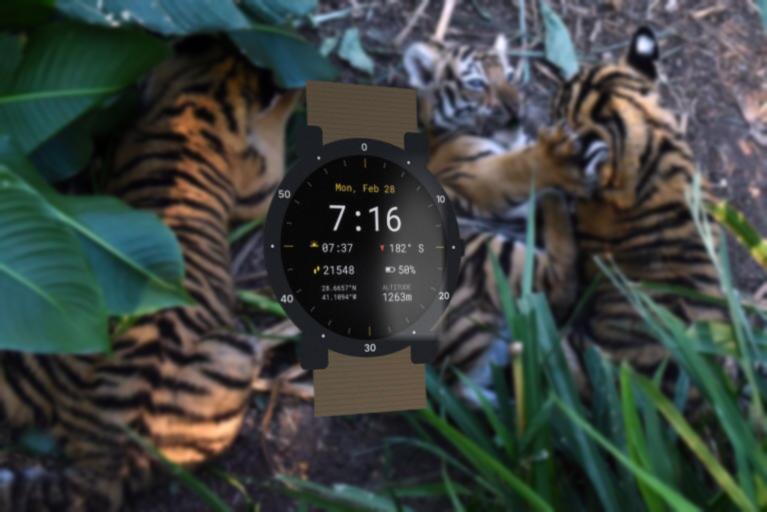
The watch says h=7 m=16
